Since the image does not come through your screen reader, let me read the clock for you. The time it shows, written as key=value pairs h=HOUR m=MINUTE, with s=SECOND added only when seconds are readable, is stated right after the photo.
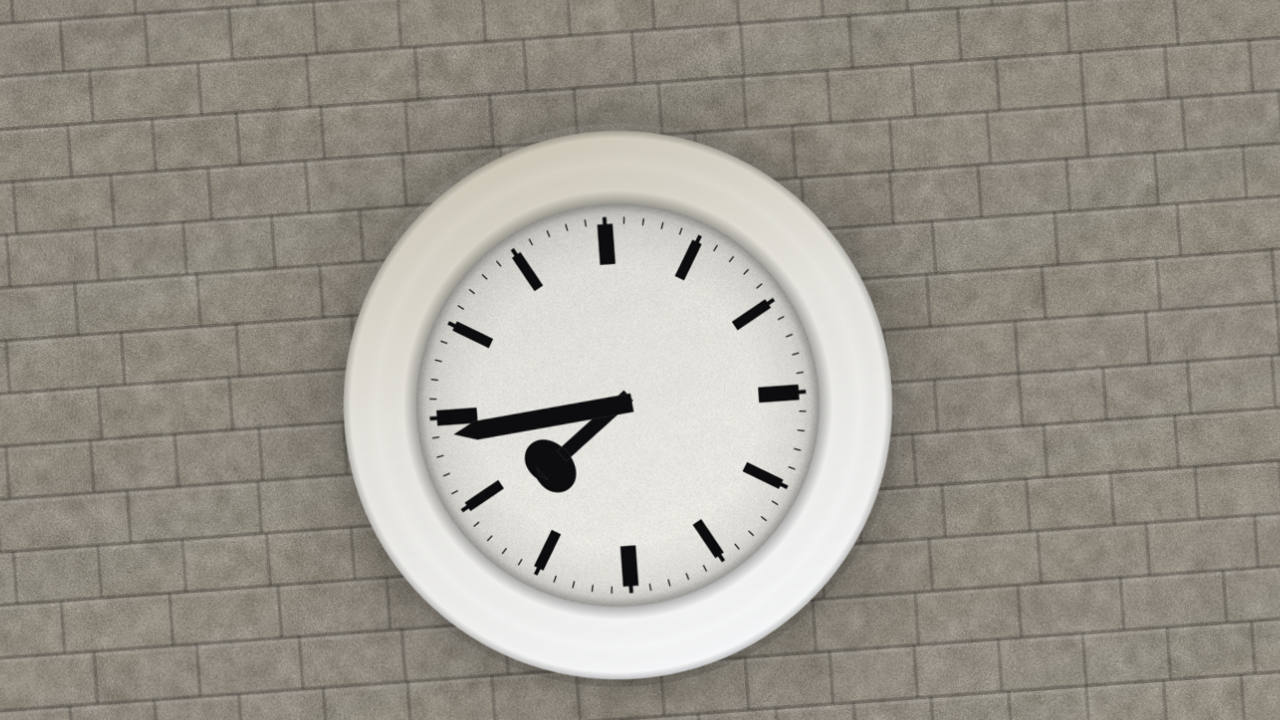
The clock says h=7 m=44
